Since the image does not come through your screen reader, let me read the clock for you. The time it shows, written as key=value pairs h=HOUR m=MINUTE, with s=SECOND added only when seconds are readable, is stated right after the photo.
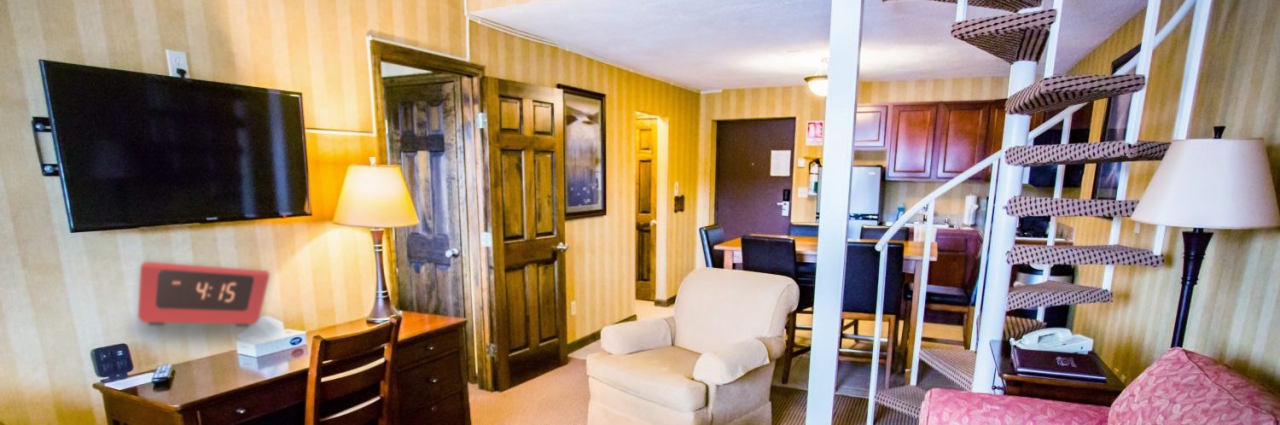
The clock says h=4 m=15
